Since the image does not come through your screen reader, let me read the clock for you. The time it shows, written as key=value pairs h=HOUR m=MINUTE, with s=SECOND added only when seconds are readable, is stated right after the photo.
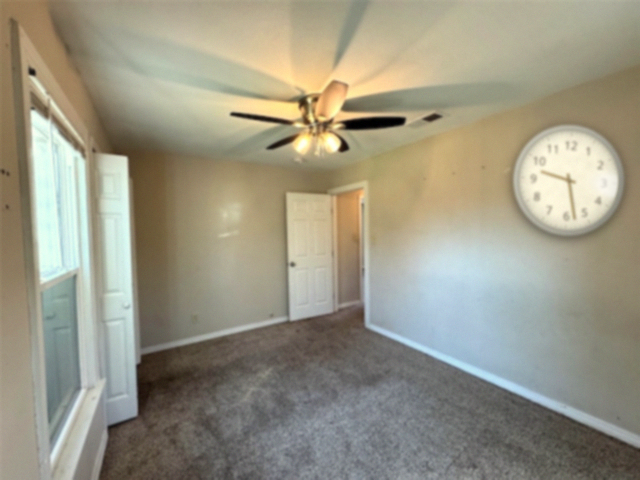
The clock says h=9 m=28
